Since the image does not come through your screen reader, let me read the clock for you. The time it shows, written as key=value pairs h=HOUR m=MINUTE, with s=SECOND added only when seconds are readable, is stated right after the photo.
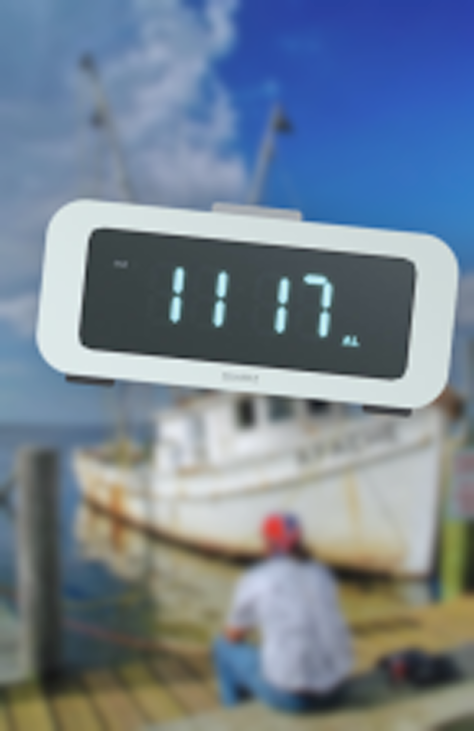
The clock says h=11 m=17
